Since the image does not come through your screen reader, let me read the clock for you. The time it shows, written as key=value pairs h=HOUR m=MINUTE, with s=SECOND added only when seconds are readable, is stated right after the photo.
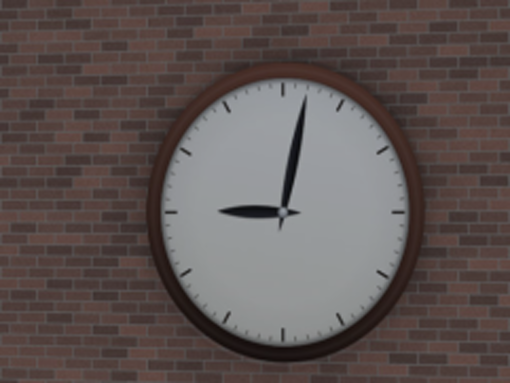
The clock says h=9 m=2
